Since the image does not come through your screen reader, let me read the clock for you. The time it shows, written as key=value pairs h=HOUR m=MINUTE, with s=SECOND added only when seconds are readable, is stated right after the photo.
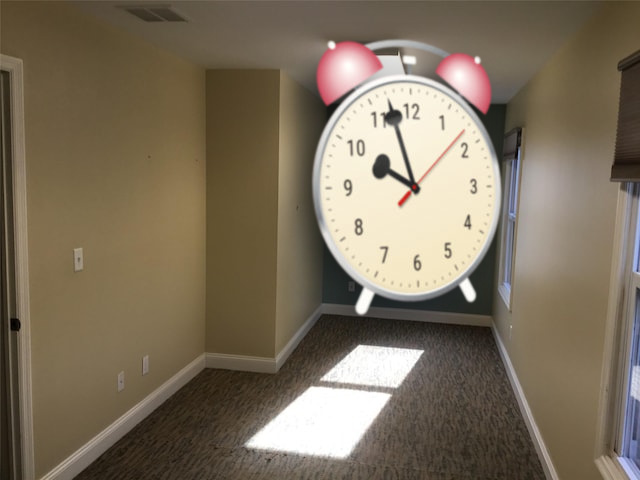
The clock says h=9 m=57 s=8
